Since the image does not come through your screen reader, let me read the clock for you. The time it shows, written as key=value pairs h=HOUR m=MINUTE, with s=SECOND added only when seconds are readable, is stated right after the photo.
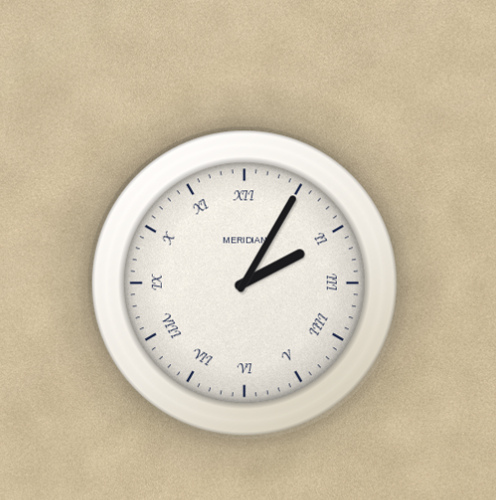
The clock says h=2 m=5
